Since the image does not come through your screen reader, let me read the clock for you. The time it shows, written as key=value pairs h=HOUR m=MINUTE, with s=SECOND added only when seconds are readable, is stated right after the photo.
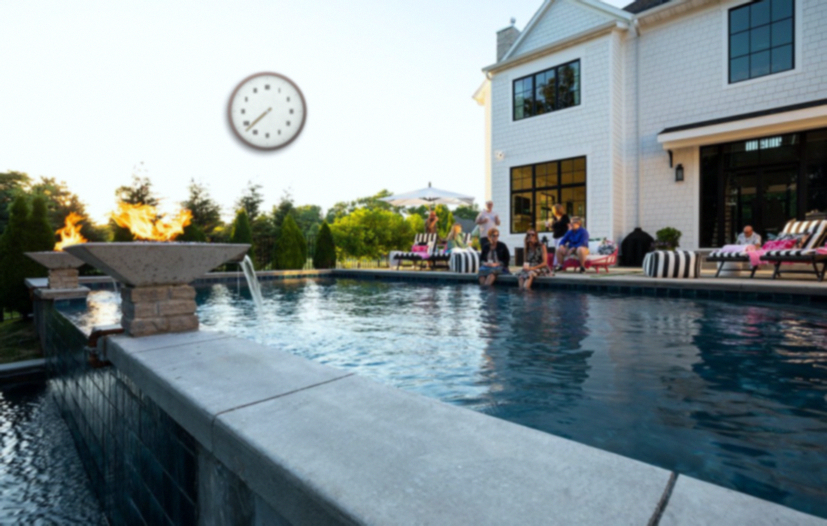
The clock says h=7 m=38
